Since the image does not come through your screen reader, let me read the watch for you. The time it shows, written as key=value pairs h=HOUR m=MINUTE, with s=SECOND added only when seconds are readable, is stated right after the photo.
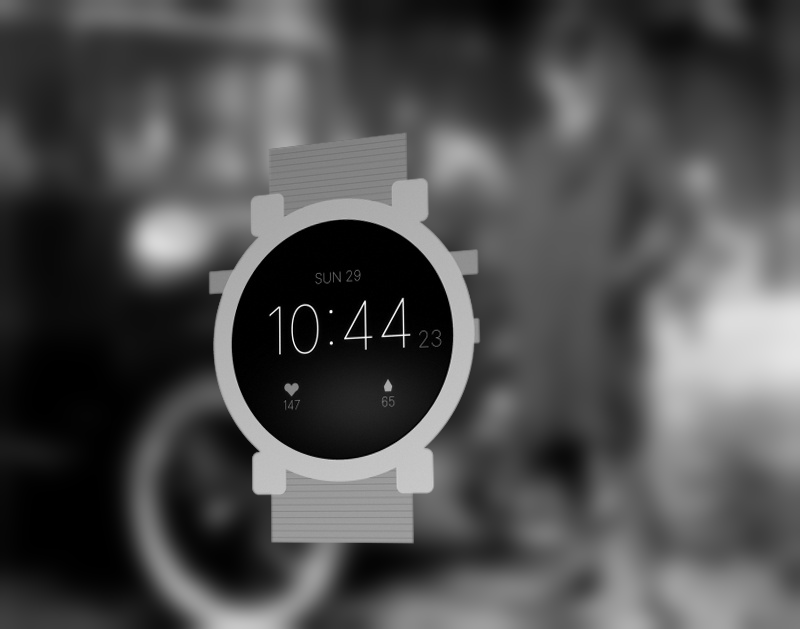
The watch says h=10 m=44 s=23
